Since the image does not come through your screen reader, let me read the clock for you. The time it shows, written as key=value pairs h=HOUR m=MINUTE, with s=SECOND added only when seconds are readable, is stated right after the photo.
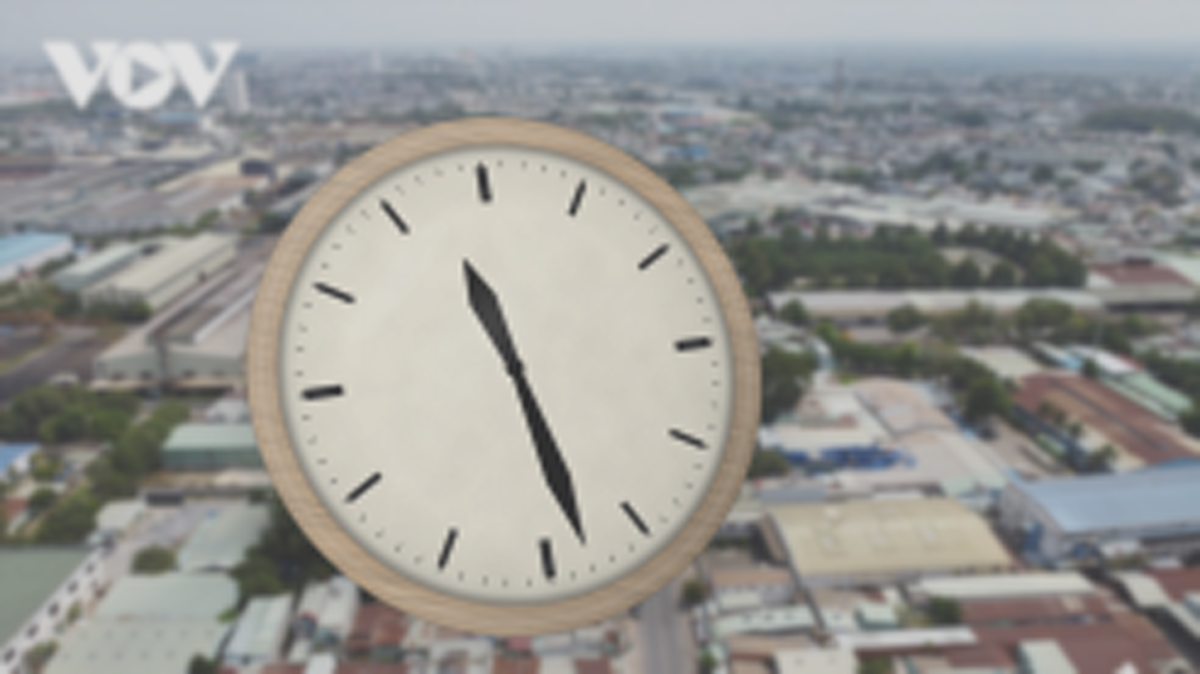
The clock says h=11 m=28
